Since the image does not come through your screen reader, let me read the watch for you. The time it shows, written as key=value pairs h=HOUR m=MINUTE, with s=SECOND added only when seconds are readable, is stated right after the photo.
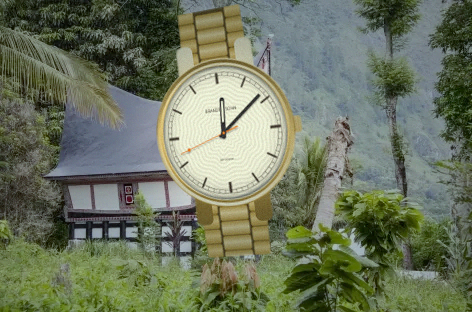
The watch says h=12 m=8 s=42
